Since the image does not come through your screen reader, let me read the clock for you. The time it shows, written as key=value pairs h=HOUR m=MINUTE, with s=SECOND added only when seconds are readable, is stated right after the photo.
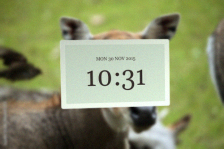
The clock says h=10 m=31
